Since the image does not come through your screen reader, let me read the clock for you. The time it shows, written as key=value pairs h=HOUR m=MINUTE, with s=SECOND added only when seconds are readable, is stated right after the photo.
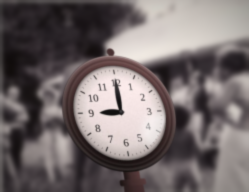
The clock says h=9 m=0
